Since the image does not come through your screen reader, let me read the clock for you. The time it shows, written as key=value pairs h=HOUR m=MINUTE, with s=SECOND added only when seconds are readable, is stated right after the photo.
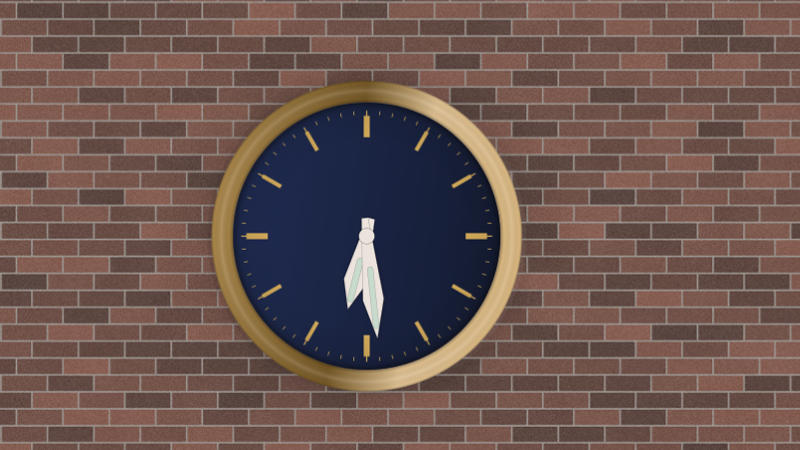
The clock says h=6 m=29
